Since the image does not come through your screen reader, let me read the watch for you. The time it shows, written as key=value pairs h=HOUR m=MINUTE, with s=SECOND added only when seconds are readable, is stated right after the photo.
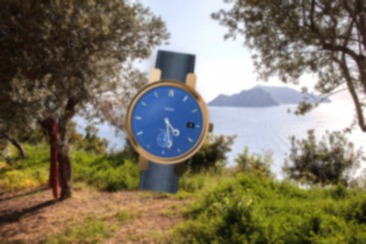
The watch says h=4 m=28
